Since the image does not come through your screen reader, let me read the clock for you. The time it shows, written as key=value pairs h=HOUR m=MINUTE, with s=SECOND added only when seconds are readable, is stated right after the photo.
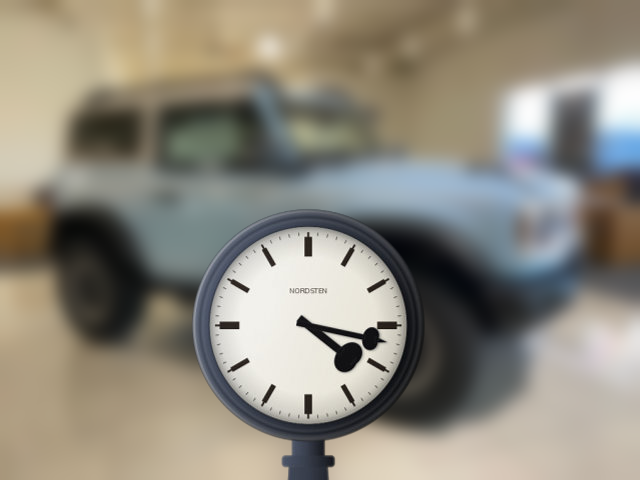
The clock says h=4 m=17
